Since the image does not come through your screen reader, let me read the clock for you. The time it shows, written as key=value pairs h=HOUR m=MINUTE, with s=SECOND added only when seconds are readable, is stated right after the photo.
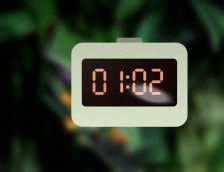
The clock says h=1 m=2
